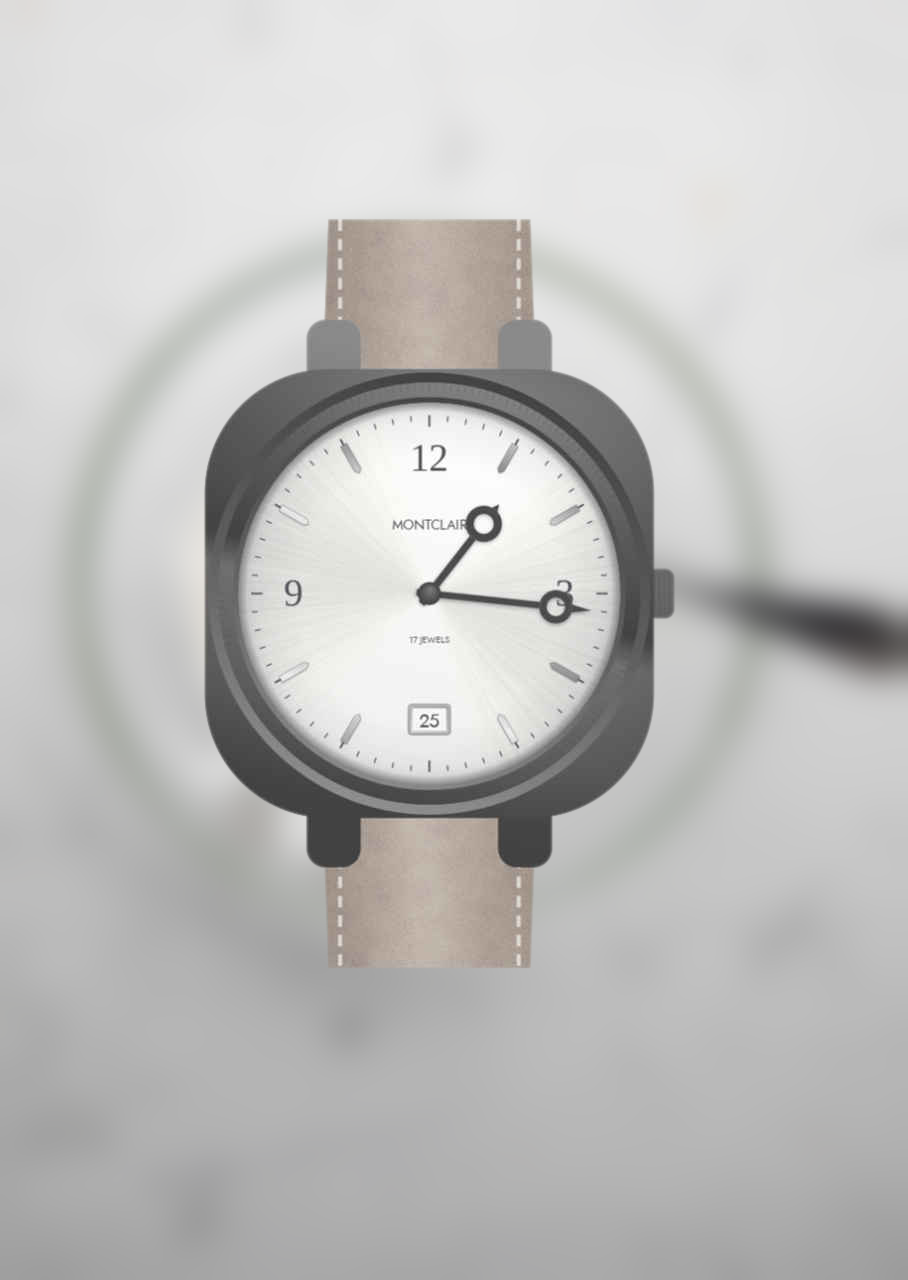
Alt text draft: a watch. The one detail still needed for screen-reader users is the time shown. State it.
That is 1:16
